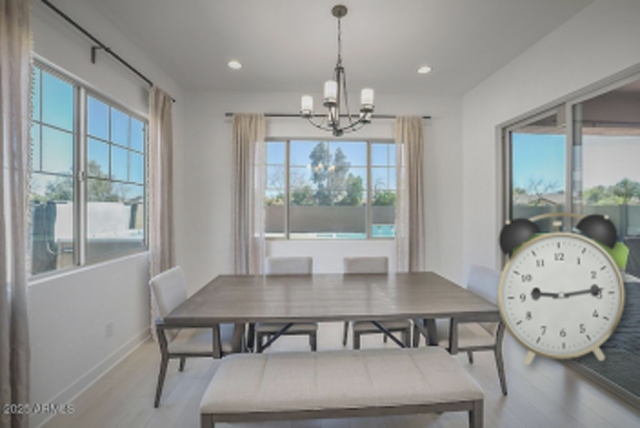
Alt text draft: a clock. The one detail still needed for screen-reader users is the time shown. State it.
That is 9:14
